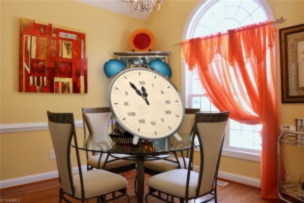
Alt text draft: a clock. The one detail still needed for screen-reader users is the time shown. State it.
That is 11:55
